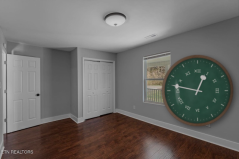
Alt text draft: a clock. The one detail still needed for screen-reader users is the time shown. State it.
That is 12:47
